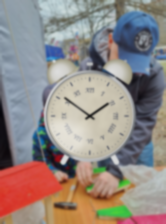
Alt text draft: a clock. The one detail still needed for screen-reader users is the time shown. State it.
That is 1:51
